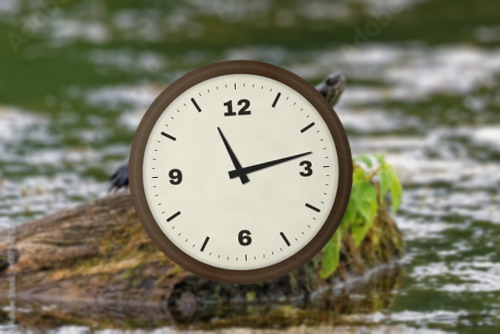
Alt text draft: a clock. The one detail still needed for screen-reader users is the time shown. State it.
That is 11:13
